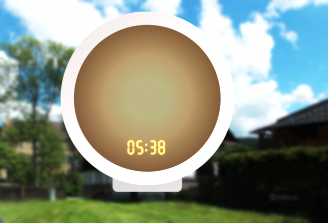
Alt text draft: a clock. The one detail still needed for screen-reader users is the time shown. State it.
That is 5:38
